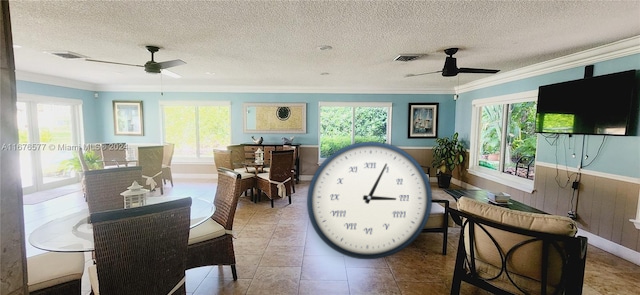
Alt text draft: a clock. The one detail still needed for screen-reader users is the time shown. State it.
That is 3:04
